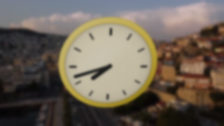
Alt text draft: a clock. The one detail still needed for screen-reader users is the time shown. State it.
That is 7:42
